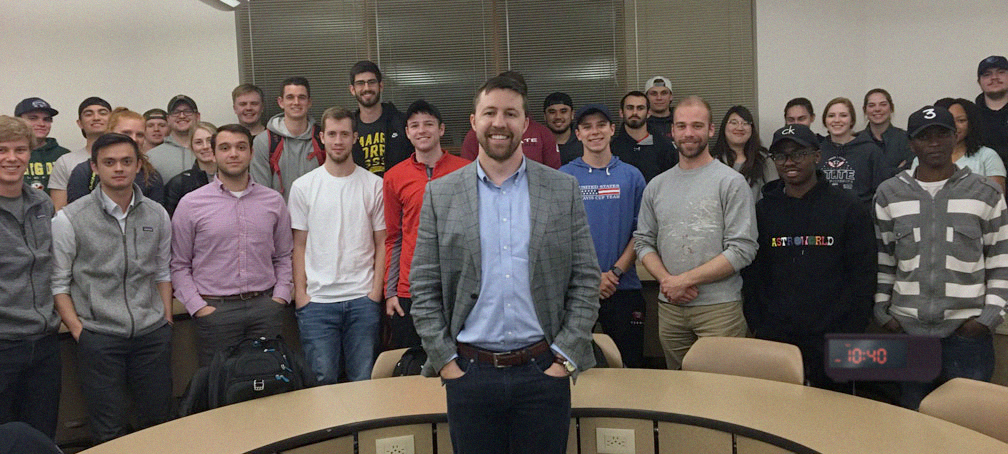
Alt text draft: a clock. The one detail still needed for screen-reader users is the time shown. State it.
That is 10:40
